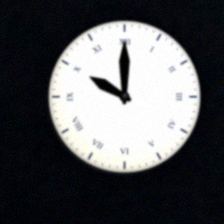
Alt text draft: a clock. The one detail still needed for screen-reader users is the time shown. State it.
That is 10:00
